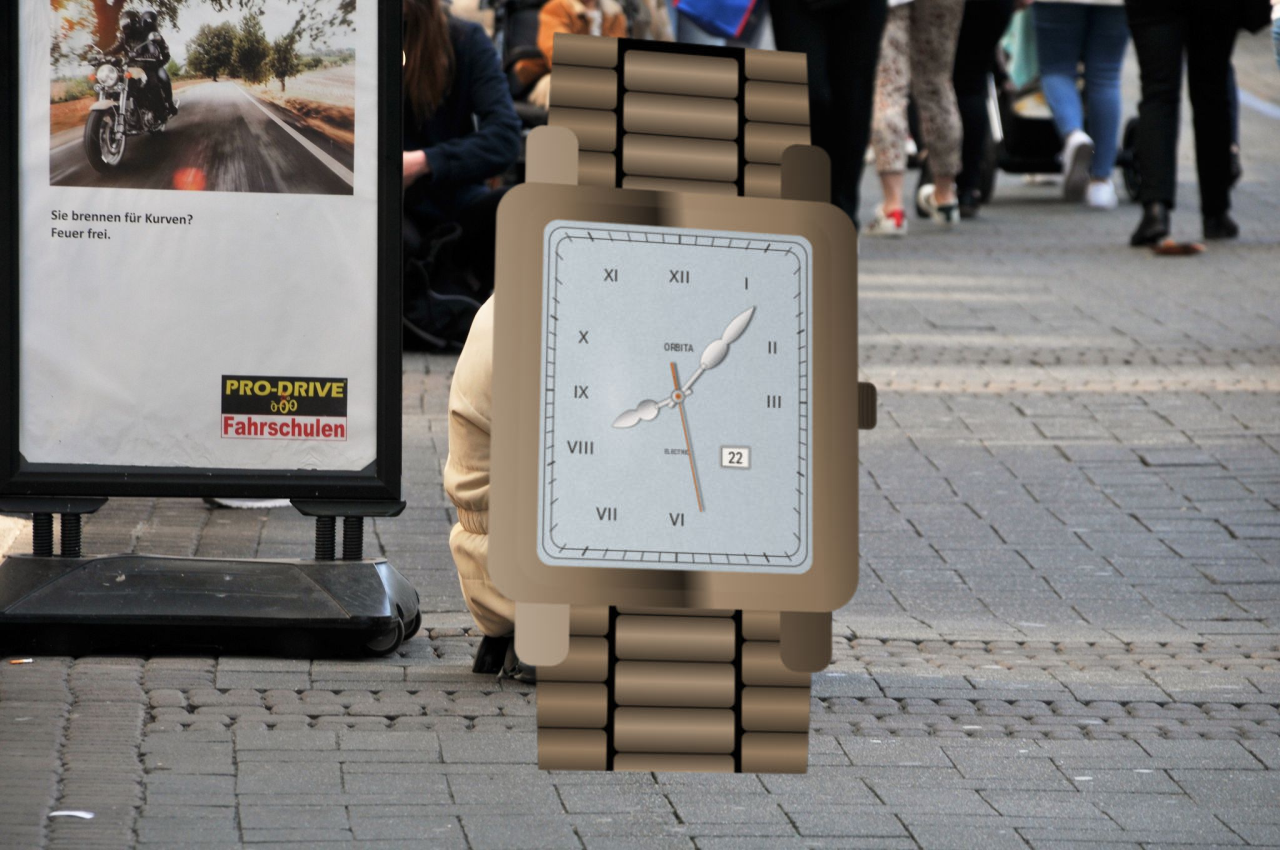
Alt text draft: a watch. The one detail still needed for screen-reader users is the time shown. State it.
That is 8:06:28
